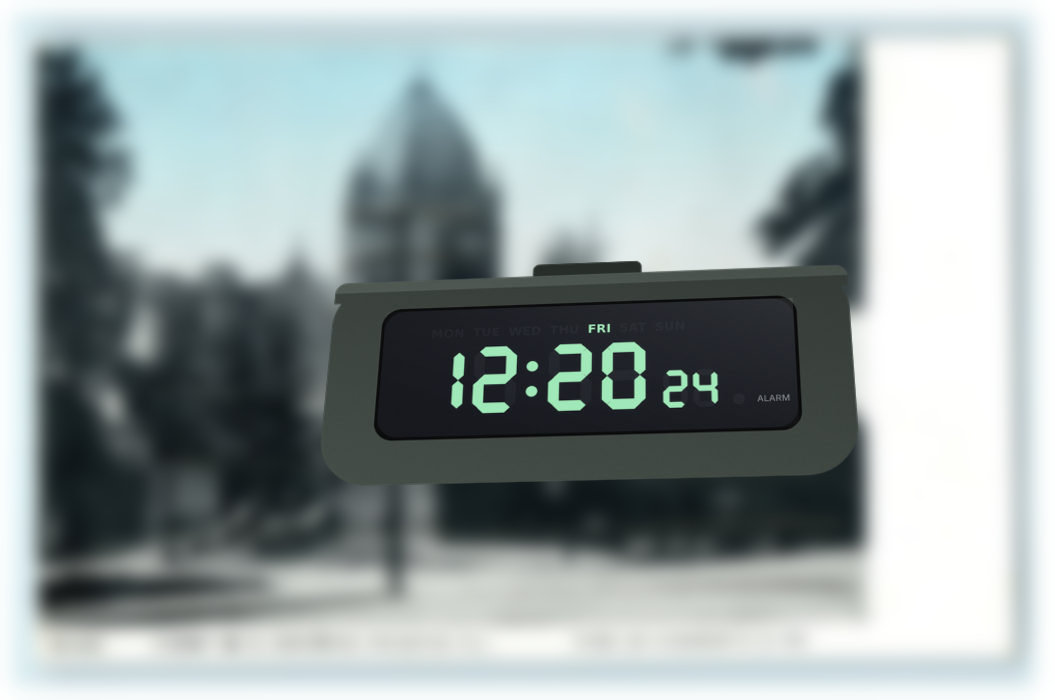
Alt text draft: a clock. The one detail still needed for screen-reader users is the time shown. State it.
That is 12:20:24
